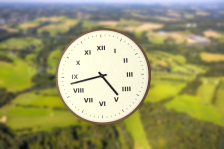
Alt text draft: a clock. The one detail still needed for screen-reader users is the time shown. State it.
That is 4:43
